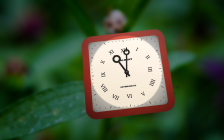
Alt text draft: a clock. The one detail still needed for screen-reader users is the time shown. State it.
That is 11:01
